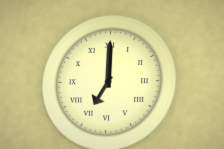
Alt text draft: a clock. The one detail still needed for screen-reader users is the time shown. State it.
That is 7:00
